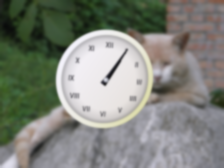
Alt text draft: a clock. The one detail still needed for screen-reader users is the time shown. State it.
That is 1:05
